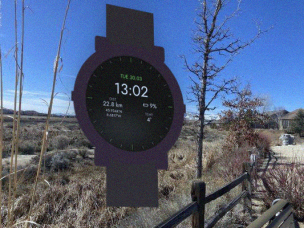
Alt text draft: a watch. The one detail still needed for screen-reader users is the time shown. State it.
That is 13:02
